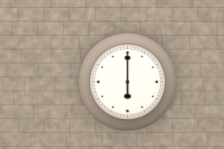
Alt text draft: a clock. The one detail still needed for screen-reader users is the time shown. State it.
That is 6:00
